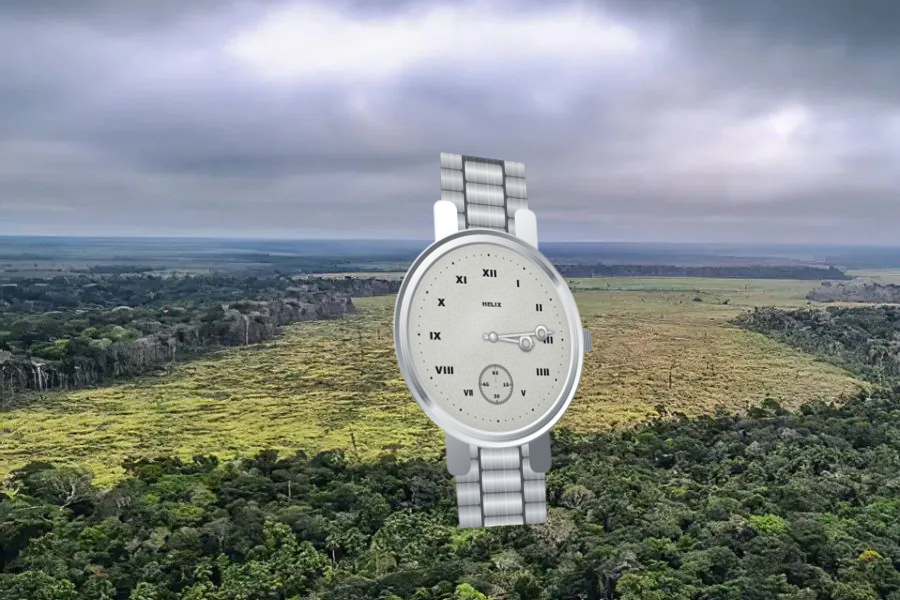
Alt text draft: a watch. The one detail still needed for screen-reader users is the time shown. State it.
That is 3:14
